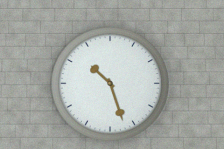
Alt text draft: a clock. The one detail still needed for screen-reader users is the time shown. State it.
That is 10:27
